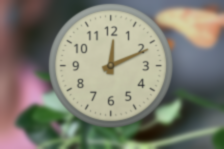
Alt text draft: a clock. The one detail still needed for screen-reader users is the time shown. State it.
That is 12:11
